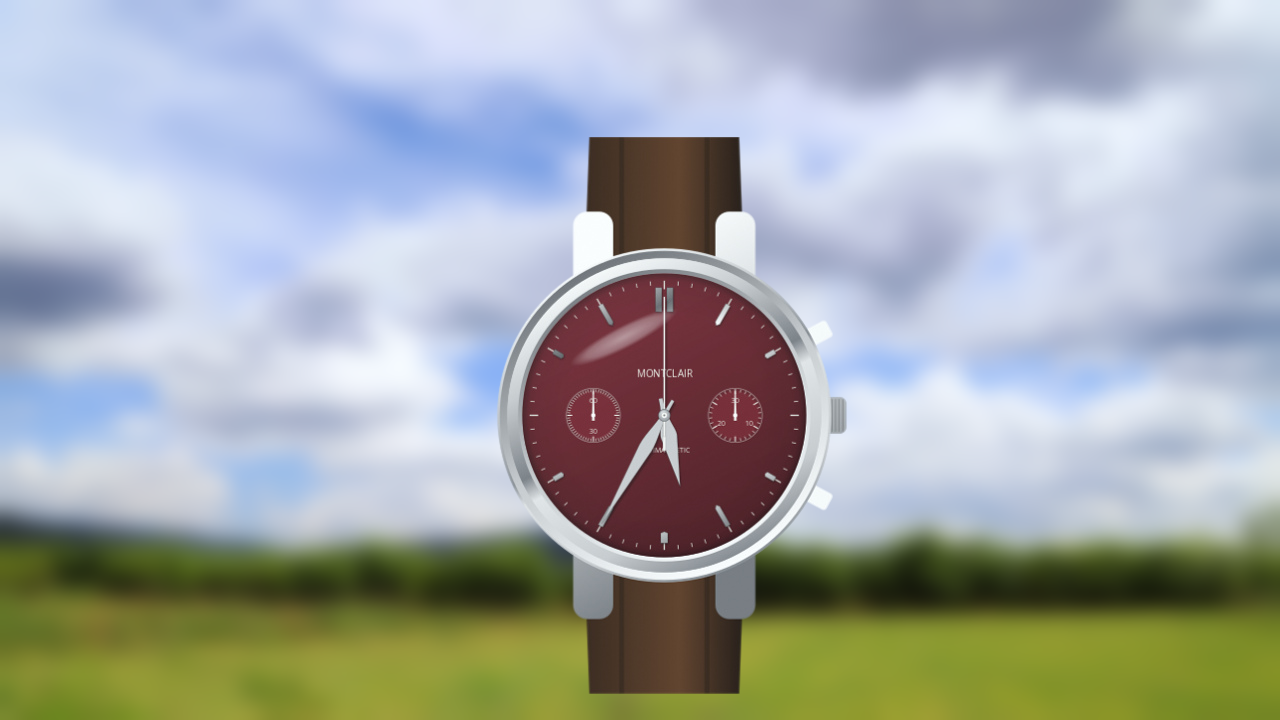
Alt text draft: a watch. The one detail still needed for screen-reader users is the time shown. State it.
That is 5:35
